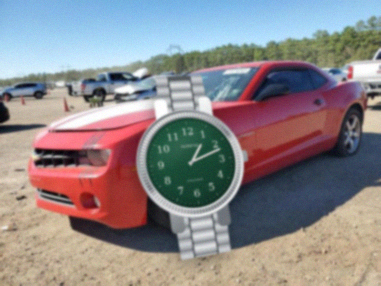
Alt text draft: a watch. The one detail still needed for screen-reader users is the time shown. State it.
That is 1:12
